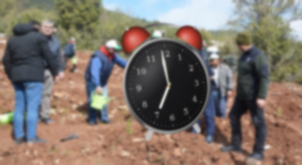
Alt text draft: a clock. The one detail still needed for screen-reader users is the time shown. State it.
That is 6:59
